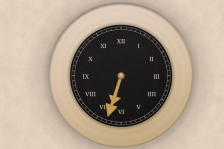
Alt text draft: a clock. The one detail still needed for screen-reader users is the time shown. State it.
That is 6:33
